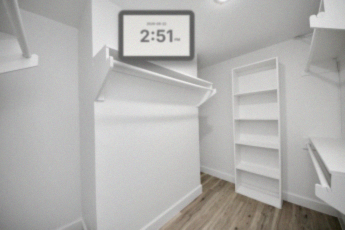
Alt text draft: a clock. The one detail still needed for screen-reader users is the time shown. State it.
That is 2:51
